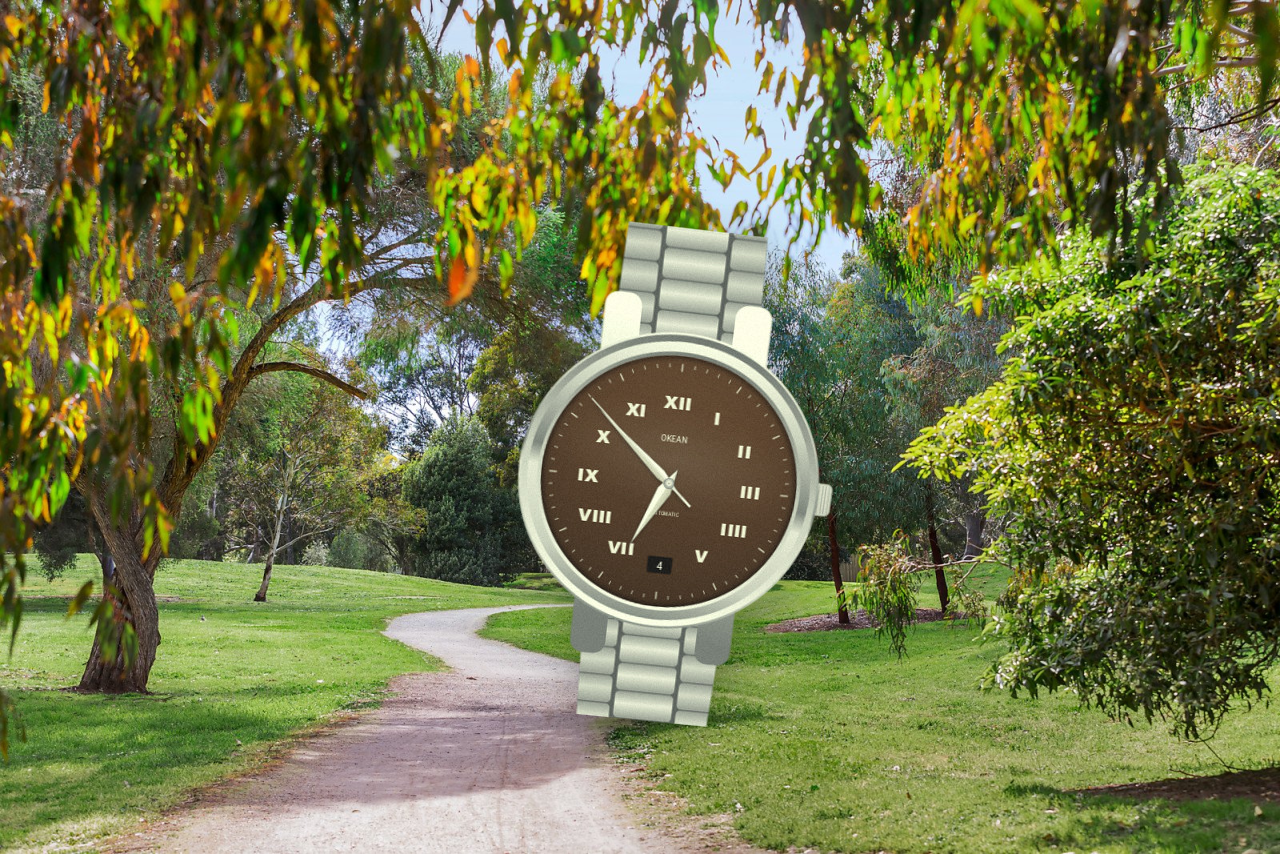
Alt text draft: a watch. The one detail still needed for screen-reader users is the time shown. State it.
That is 6:51:52
